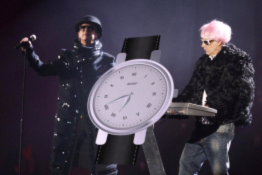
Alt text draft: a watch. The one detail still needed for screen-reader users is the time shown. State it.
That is 6:41
